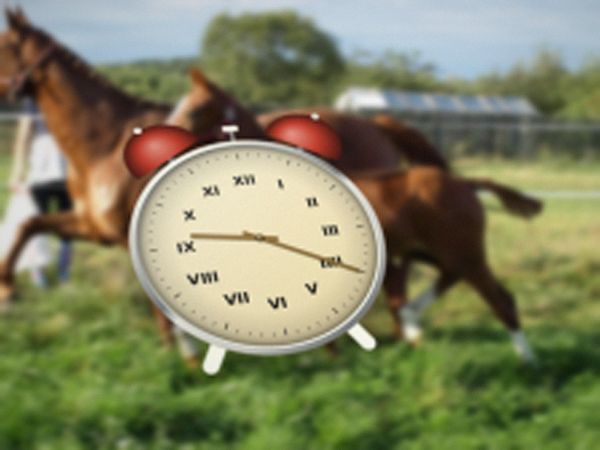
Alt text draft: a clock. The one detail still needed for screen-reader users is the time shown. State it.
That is 9:20
